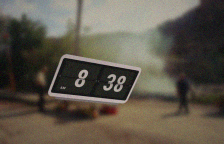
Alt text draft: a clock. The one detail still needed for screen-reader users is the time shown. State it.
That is 8:38
